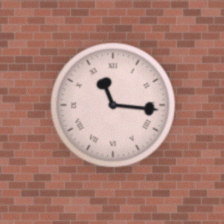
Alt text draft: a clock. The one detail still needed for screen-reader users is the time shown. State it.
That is 11:16
